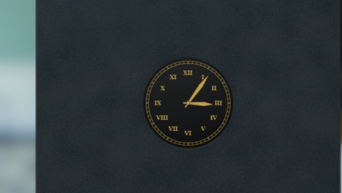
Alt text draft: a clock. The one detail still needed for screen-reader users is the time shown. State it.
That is 3:06
